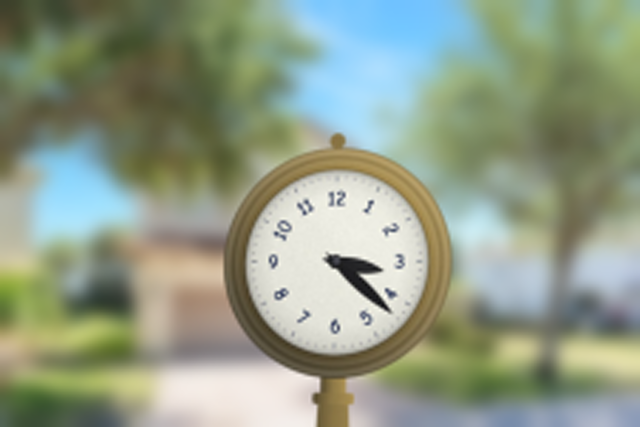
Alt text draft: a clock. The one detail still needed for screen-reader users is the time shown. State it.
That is 3:22
